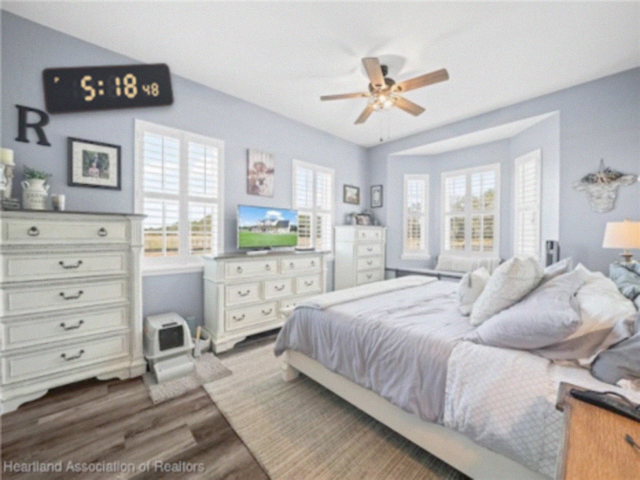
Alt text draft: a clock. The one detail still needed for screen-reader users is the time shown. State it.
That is 5:18:48
